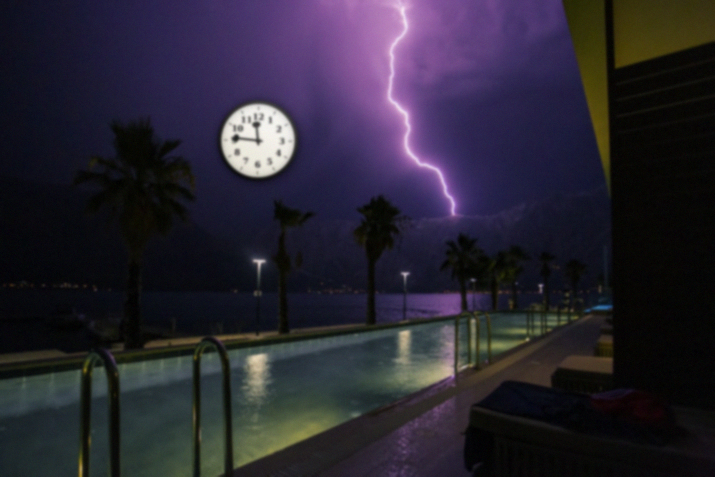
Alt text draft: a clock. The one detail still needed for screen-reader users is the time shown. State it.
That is 11:46
